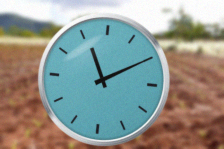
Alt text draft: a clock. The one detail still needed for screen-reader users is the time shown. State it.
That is 11:10
